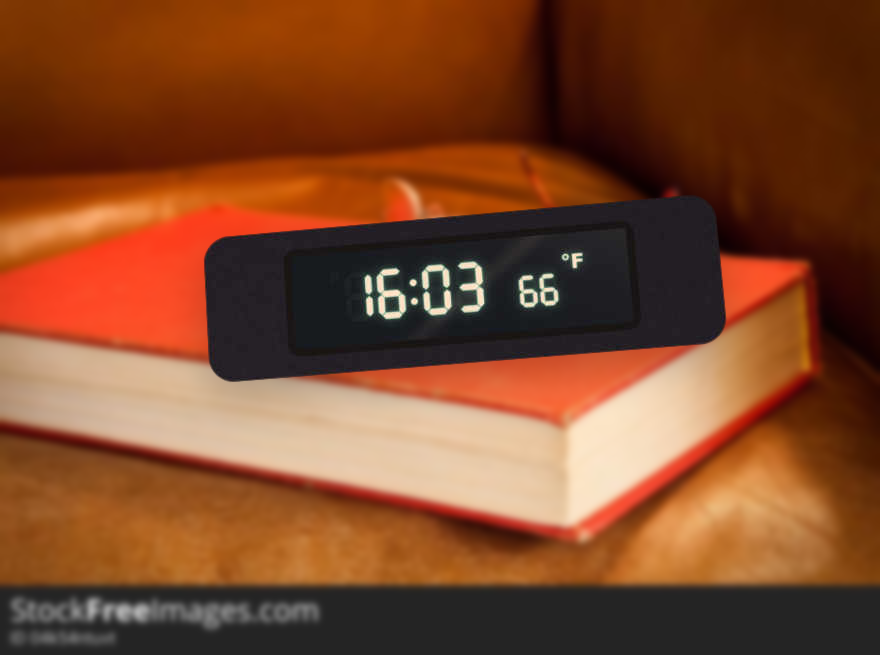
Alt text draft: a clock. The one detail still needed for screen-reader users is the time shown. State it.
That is 16:03
